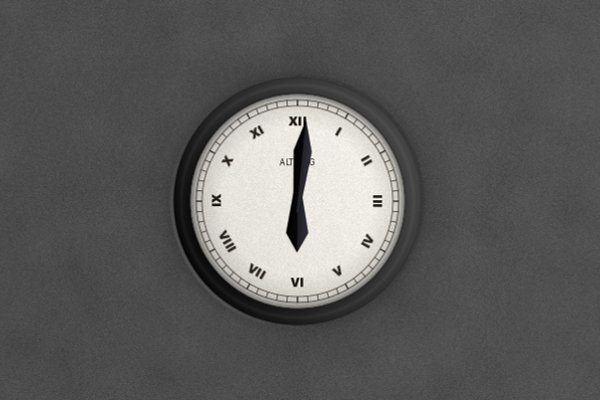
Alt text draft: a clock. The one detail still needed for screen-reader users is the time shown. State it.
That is 6:01
